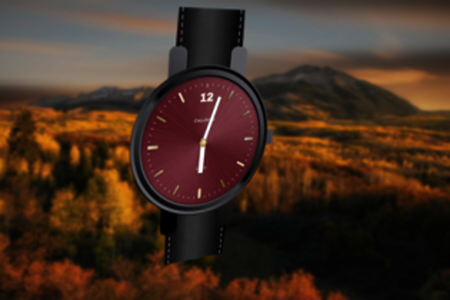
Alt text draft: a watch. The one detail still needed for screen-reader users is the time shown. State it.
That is 6:03
